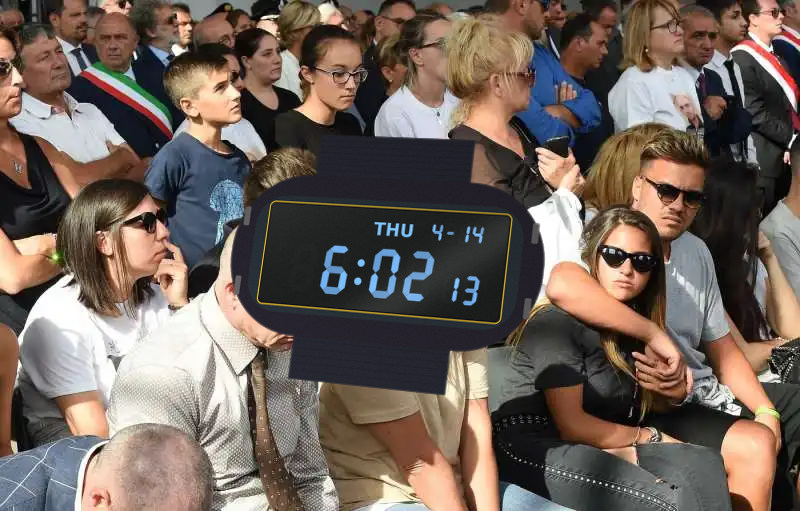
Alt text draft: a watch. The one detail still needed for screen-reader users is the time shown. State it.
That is 6:02:13
